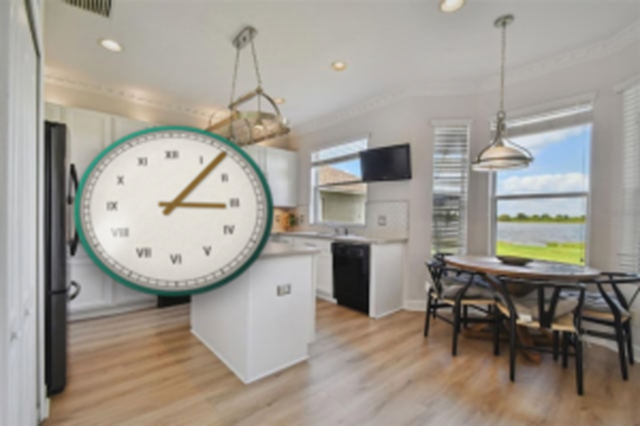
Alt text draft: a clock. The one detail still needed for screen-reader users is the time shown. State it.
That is 3:07
